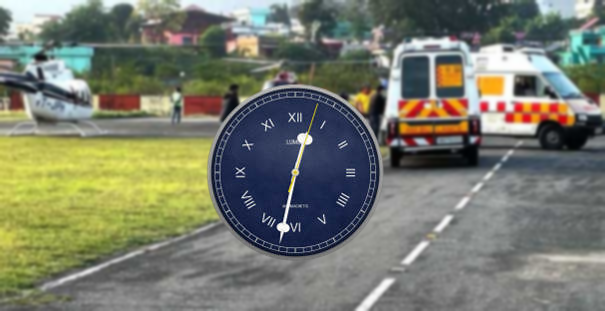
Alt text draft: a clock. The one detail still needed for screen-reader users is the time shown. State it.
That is 12:32:03
